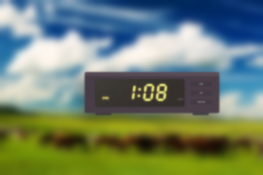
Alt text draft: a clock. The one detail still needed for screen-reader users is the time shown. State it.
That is 1:08
